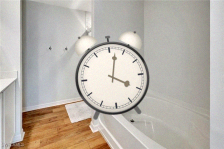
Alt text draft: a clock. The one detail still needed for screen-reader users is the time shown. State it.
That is 4:02
